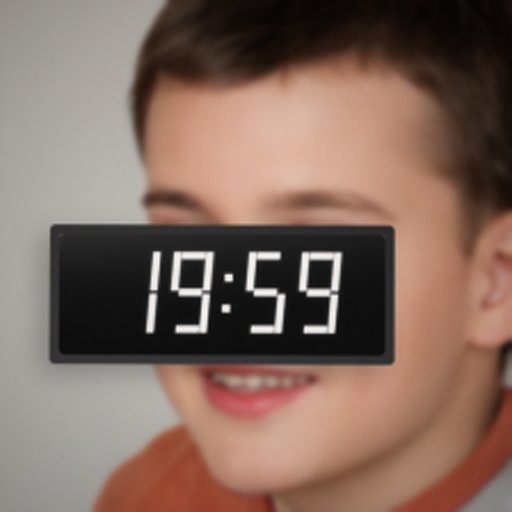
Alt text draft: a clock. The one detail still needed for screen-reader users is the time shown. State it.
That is 19:59
